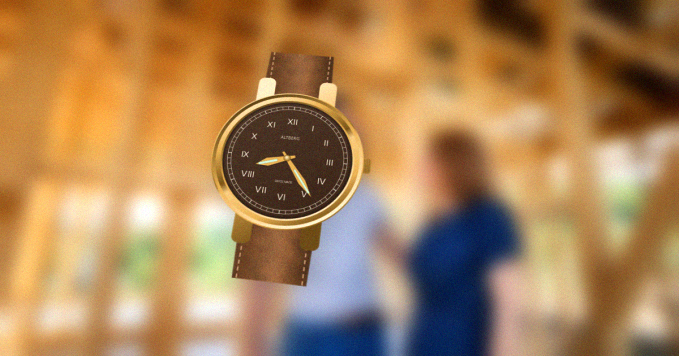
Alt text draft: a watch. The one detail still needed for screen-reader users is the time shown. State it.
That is 8:24
